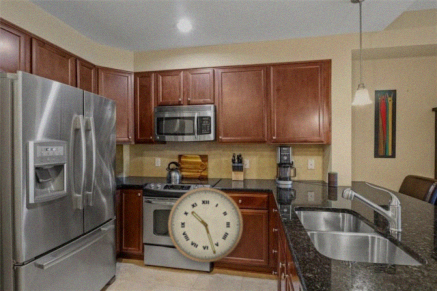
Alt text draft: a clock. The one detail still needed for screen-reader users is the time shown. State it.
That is 10:27
